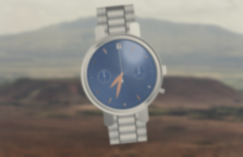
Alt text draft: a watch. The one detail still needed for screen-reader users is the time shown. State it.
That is 7:33
